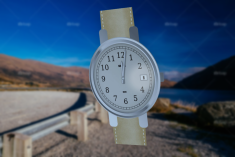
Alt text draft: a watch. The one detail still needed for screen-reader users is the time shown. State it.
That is 12:02
